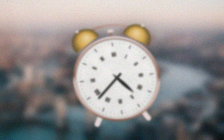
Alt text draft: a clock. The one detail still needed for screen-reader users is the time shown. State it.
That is 4:38
